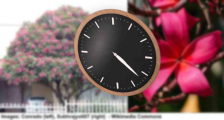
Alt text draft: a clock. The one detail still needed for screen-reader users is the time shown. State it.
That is 4:22
